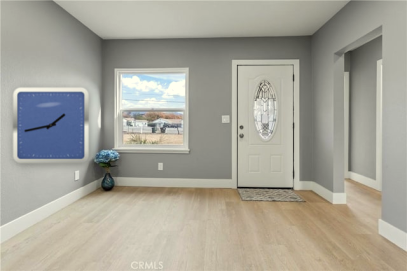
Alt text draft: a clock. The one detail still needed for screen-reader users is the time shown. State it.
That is 1:43
